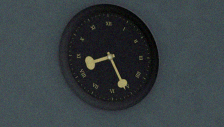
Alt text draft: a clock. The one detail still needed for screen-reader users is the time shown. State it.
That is 8:26
